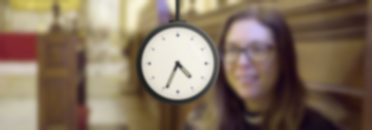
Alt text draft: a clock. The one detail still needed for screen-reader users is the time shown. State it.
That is 4:34
